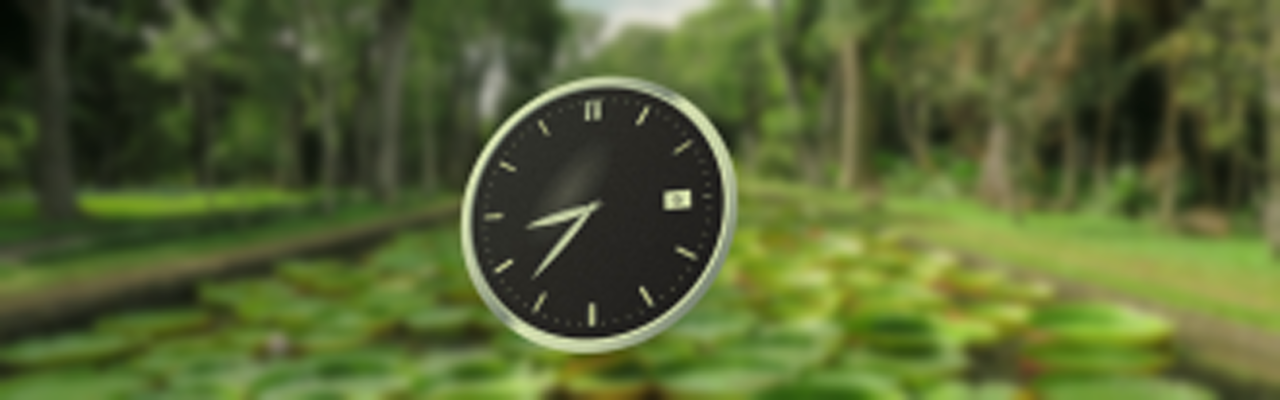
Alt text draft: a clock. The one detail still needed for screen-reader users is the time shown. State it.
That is 8:37
